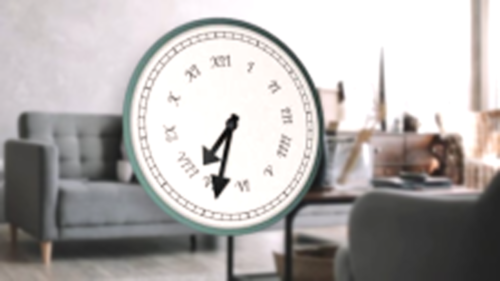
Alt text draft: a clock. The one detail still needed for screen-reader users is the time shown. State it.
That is 7:34
